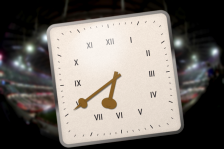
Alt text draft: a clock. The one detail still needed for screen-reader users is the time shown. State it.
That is 6:40
